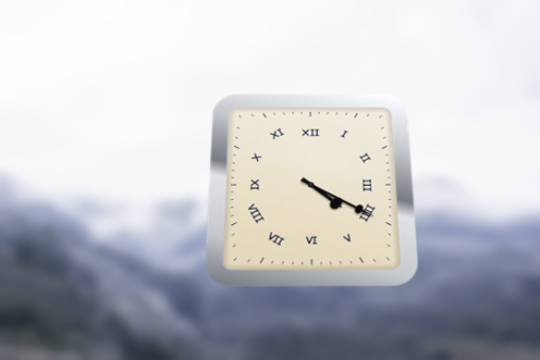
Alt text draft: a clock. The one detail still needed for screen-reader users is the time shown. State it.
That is 4:20
